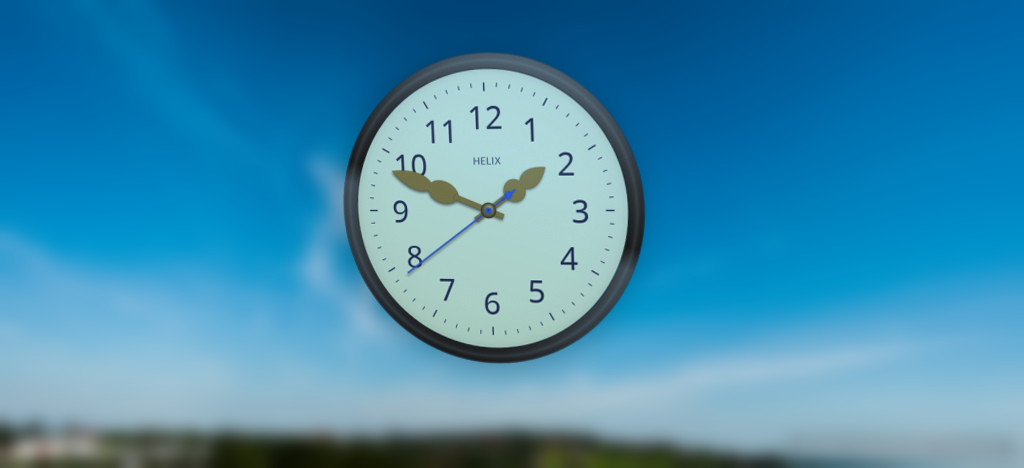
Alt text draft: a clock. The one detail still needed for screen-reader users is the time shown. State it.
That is 1:48:39
